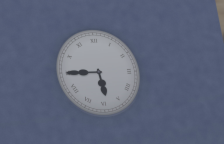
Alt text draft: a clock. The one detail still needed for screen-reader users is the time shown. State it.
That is 5:45
